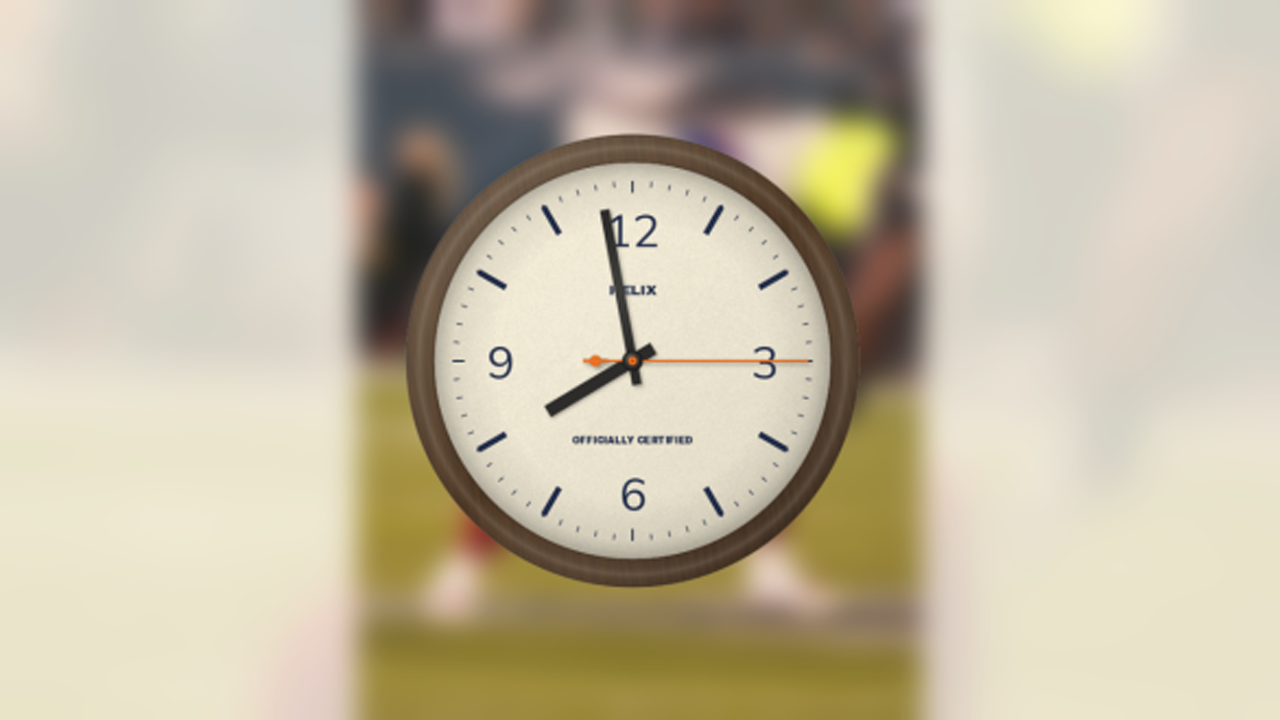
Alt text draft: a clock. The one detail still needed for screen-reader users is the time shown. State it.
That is 7:58:15
